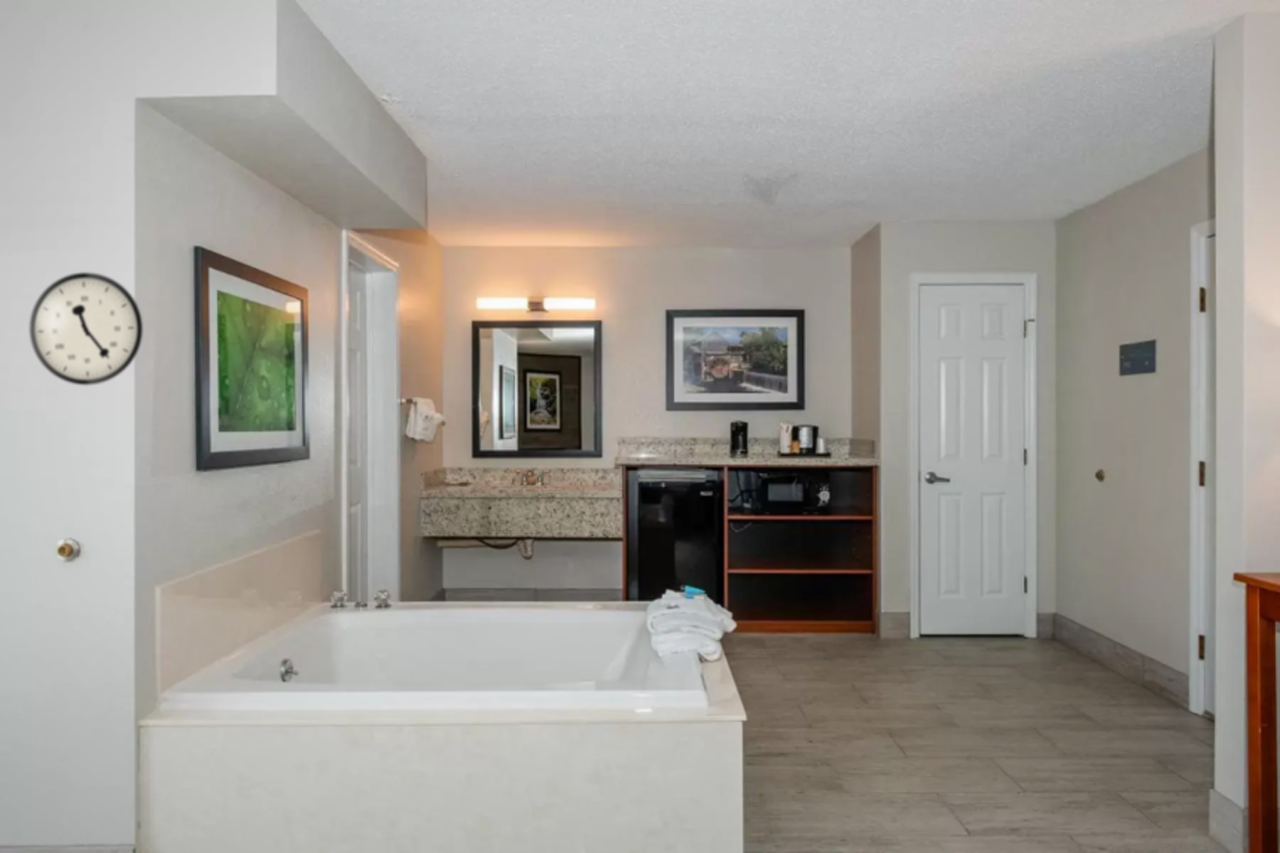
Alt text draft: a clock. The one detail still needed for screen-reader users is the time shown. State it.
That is 11:24
